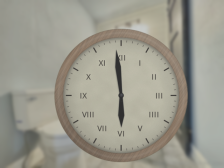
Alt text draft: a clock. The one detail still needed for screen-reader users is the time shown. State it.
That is 5:59
